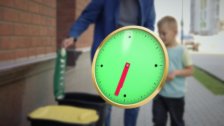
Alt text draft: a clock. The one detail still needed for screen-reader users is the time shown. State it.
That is 6:33
